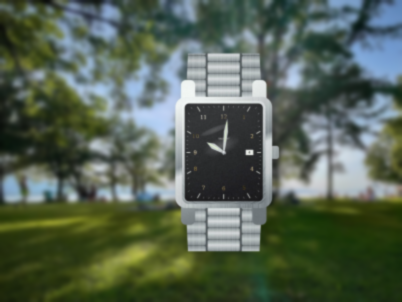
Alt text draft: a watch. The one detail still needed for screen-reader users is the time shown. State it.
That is 10:01
